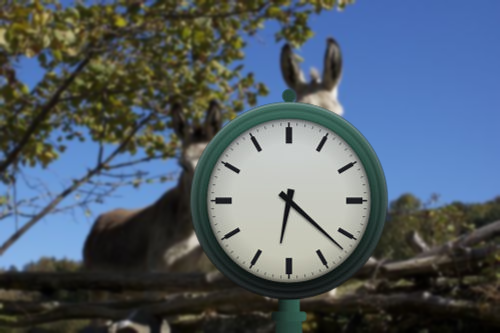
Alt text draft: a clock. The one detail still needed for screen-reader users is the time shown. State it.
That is 6:22
